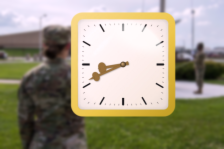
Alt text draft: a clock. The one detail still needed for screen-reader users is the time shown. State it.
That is 8:41
